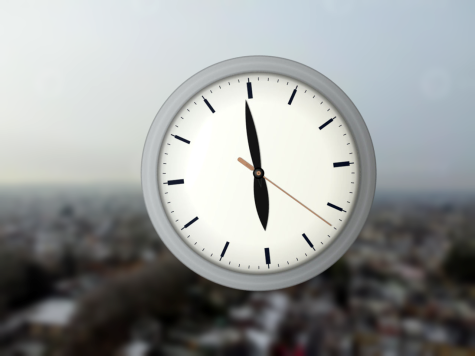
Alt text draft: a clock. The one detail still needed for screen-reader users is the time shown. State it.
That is 5:59:22
